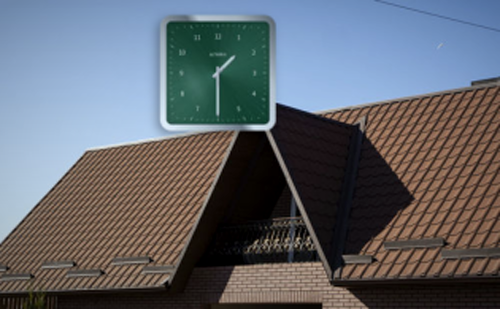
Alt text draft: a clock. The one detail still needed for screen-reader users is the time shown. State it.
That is 1:30
